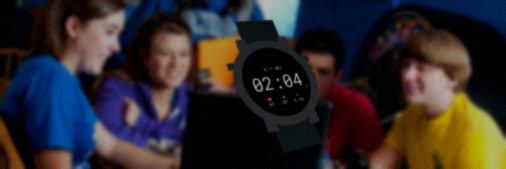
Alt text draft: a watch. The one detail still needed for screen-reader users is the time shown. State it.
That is 2:04
